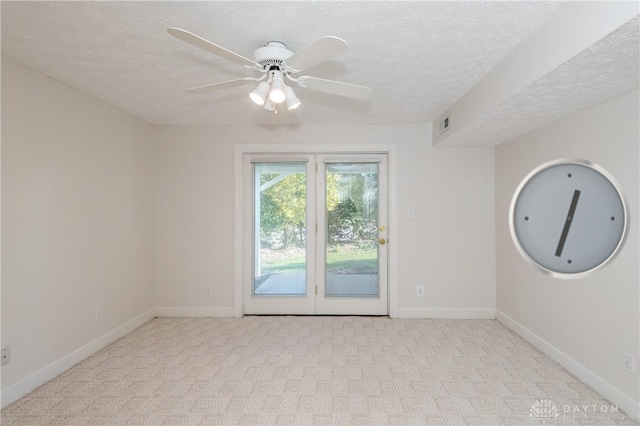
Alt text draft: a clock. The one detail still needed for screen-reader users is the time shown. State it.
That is 12:33
